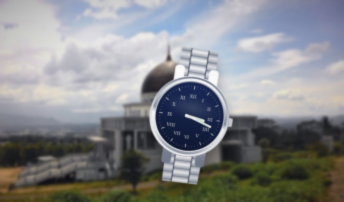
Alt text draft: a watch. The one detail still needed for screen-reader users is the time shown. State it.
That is 3:18
